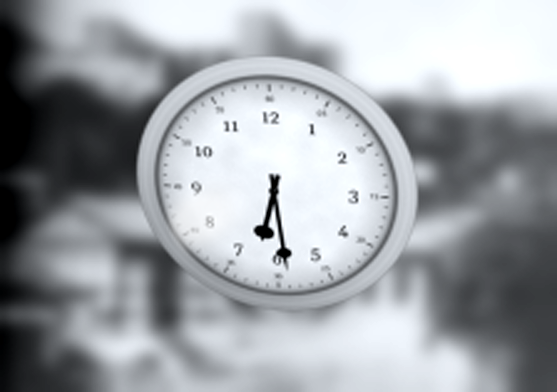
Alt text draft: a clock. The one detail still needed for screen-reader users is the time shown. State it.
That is 6:29
